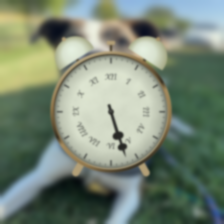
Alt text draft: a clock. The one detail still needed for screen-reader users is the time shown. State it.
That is 5:27
